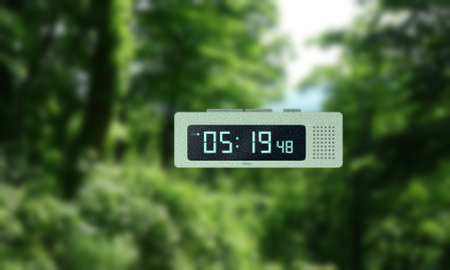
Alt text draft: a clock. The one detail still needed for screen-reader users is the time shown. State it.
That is 5:19:48
